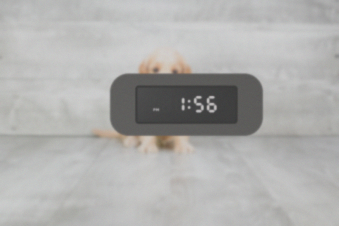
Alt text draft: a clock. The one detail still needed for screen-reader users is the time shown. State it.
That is 1:56
